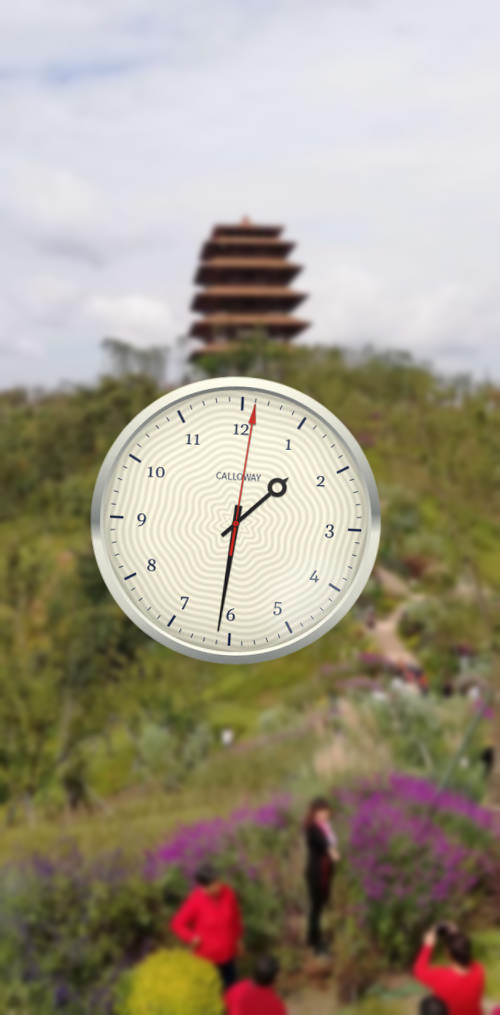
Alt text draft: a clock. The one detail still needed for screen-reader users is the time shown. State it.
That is 1:31:01
